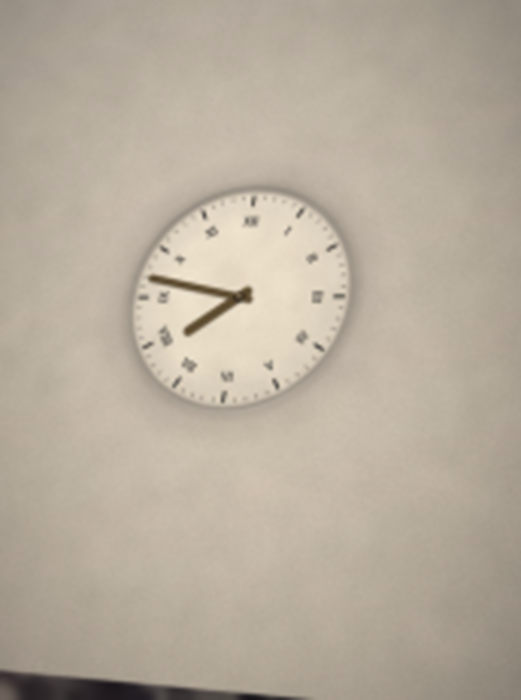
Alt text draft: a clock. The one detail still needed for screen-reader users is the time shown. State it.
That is 7:47
